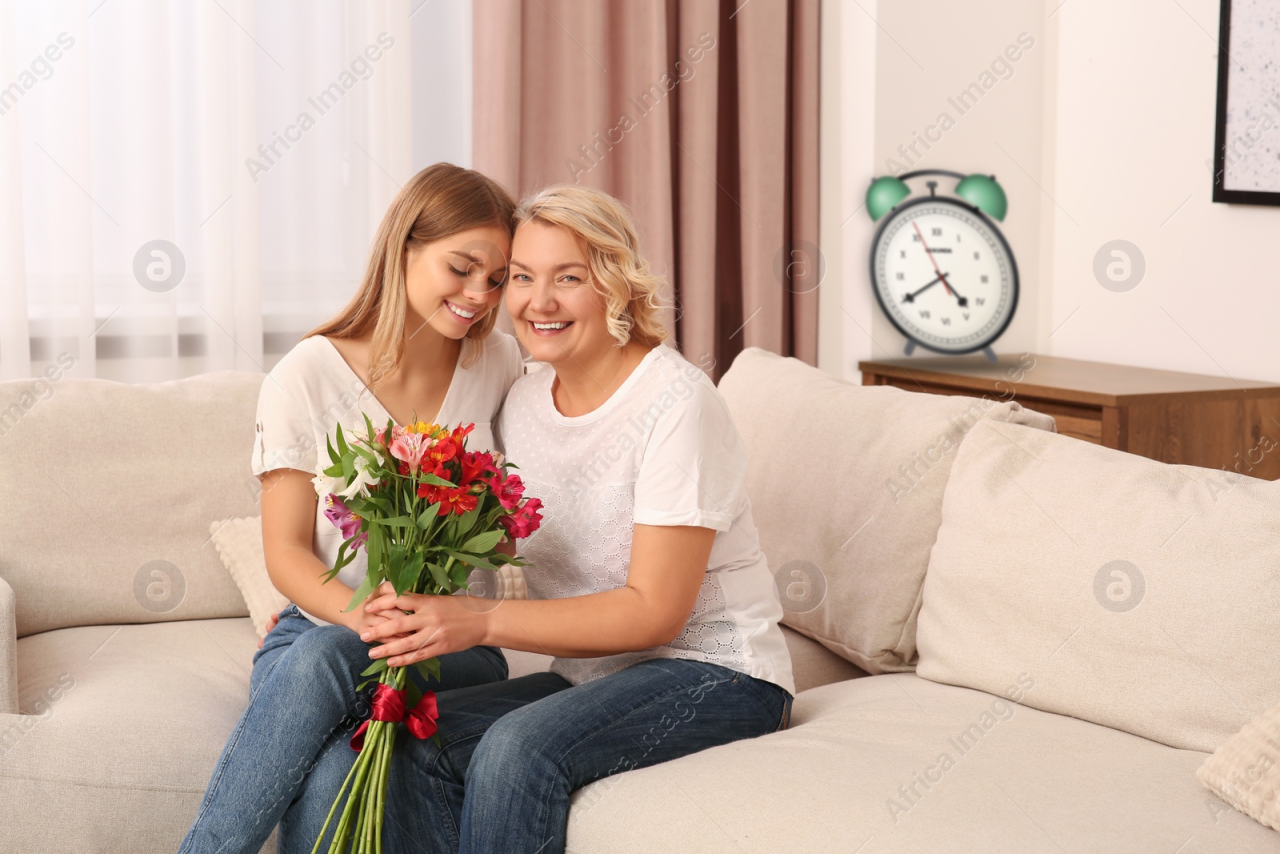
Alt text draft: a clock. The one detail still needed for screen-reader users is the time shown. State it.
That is 4:39:56
